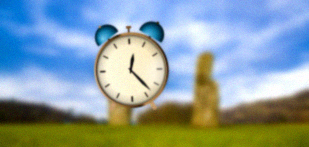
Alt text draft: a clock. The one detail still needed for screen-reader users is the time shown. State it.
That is 12:23
